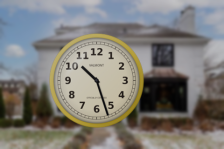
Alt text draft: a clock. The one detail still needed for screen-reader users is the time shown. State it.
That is 10:27
